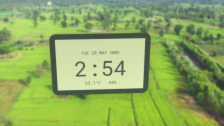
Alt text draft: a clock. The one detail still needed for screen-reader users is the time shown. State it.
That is 2:54
